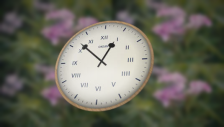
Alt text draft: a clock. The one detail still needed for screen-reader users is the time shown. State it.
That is 12:52
